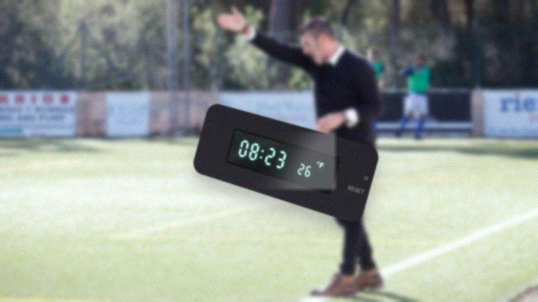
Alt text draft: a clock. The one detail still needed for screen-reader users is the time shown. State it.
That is 8:23
